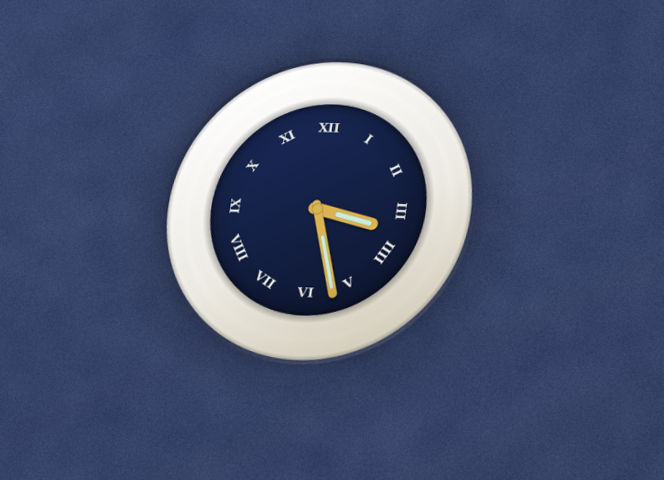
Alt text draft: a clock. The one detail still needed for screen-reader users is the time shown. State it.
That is 3:27
